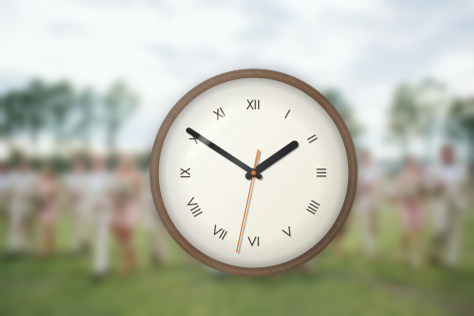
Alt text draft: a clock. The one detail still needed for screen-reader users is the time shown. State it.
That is 1:50:32
